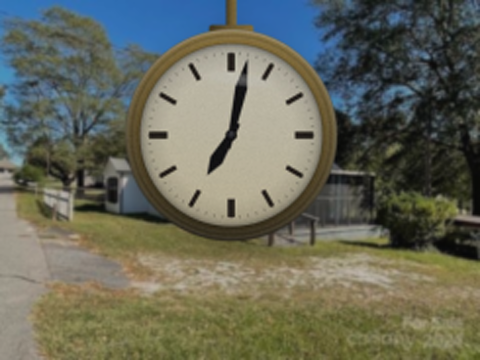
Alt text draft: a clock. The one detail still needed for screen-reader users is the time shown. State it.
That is 7:02
